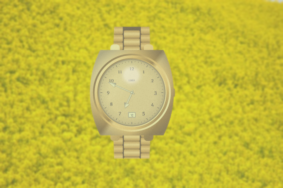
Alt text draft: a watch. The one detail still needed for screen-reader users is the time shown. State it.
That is 6:49
